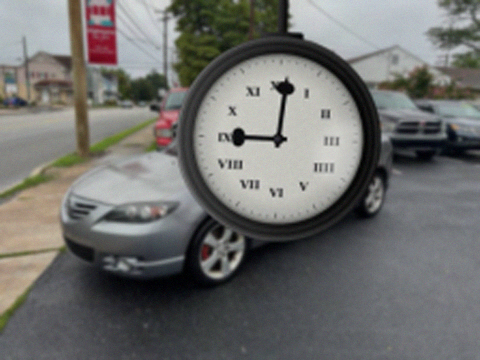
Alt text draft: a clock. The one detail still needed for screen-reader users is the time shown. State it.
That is 9:01
